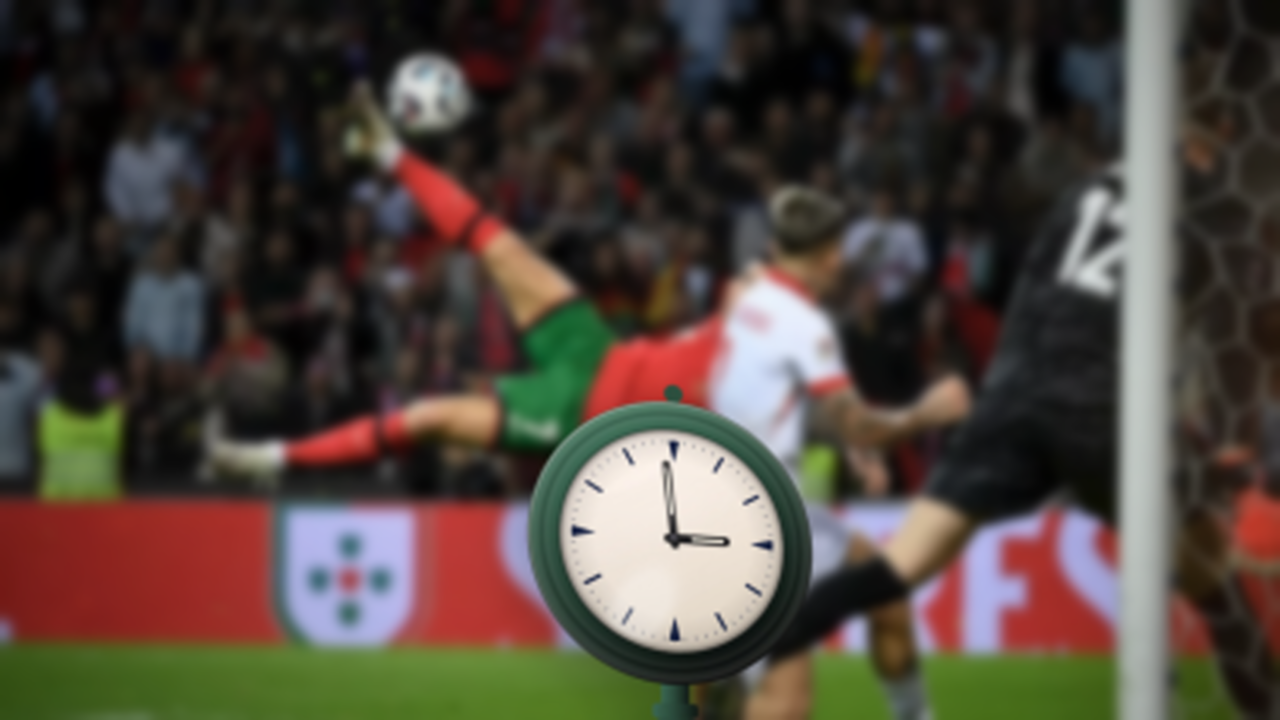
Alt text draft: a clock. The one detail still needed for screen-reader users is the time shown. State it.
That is 2:59
